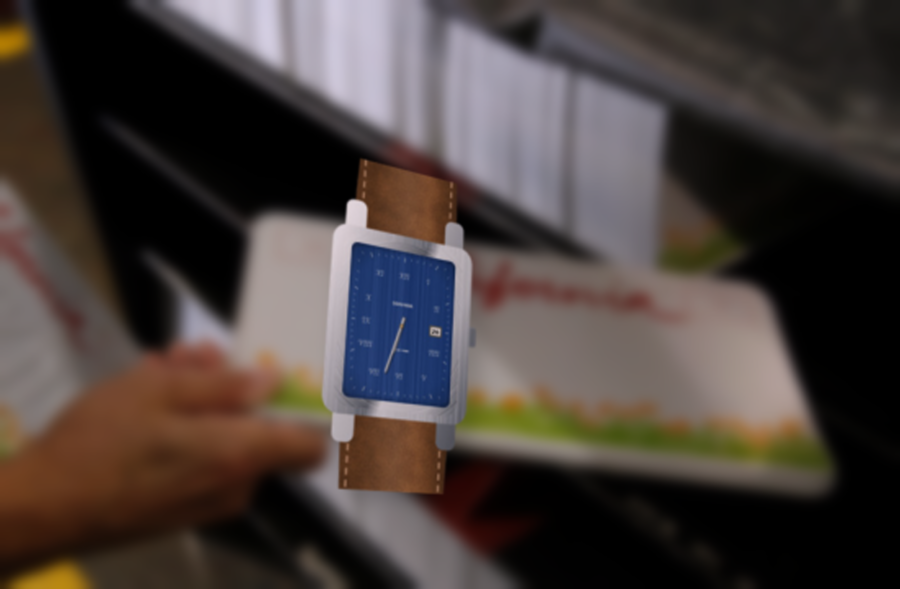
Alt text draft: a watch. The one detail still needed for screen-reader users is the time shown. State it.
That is 6:33
